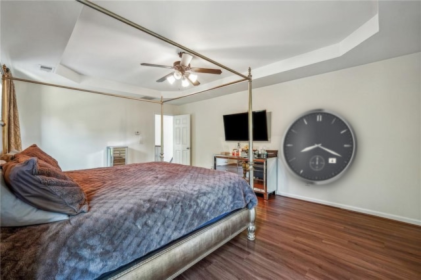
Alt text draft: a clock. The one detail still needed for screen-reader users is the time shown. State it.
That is 8:19
